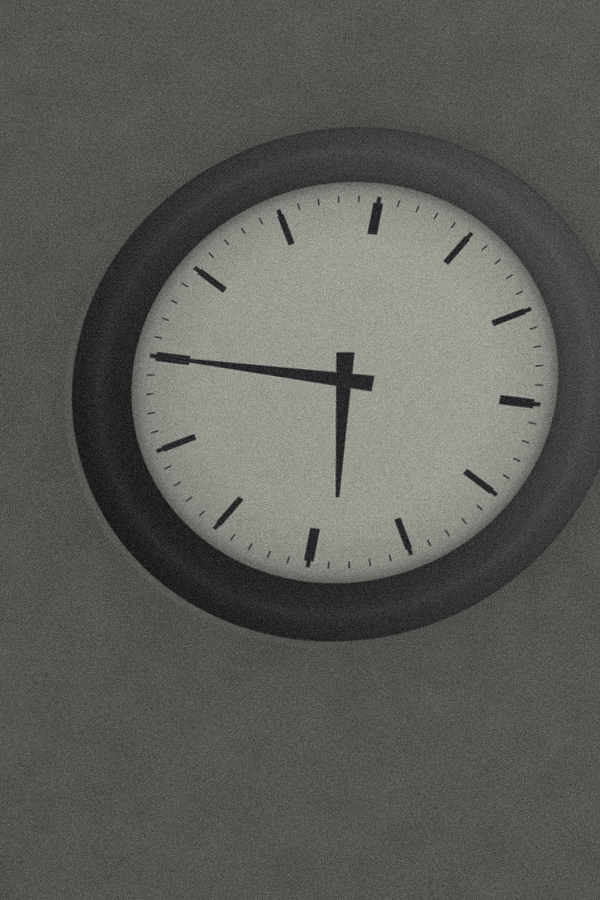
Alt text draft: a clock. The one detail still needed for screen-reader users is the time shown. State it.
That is 5:45
